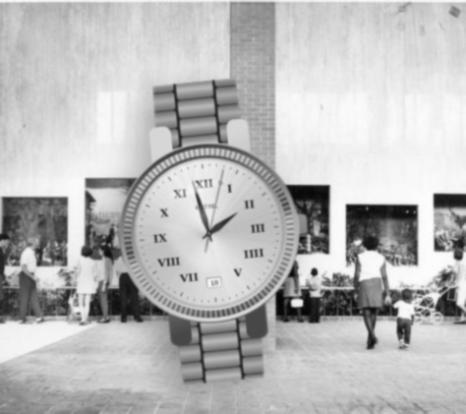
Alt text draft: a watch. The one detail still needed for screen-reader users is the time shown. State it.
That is 1:58:03
